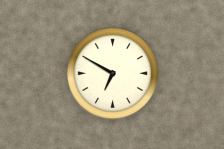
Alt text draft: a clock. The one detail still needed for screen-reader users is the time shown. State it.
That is 6:50
